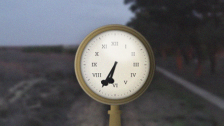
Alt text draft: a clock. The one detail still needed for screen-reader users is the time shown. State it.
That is 6:35
